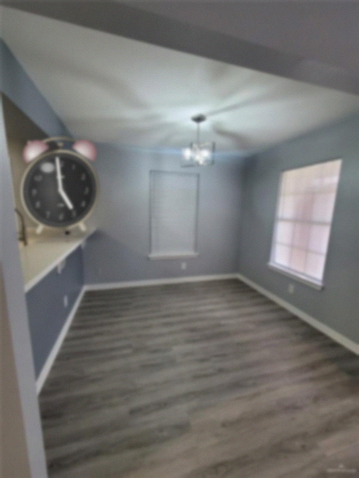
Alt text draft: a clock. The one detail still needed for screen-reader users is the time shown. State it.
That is 4:59
